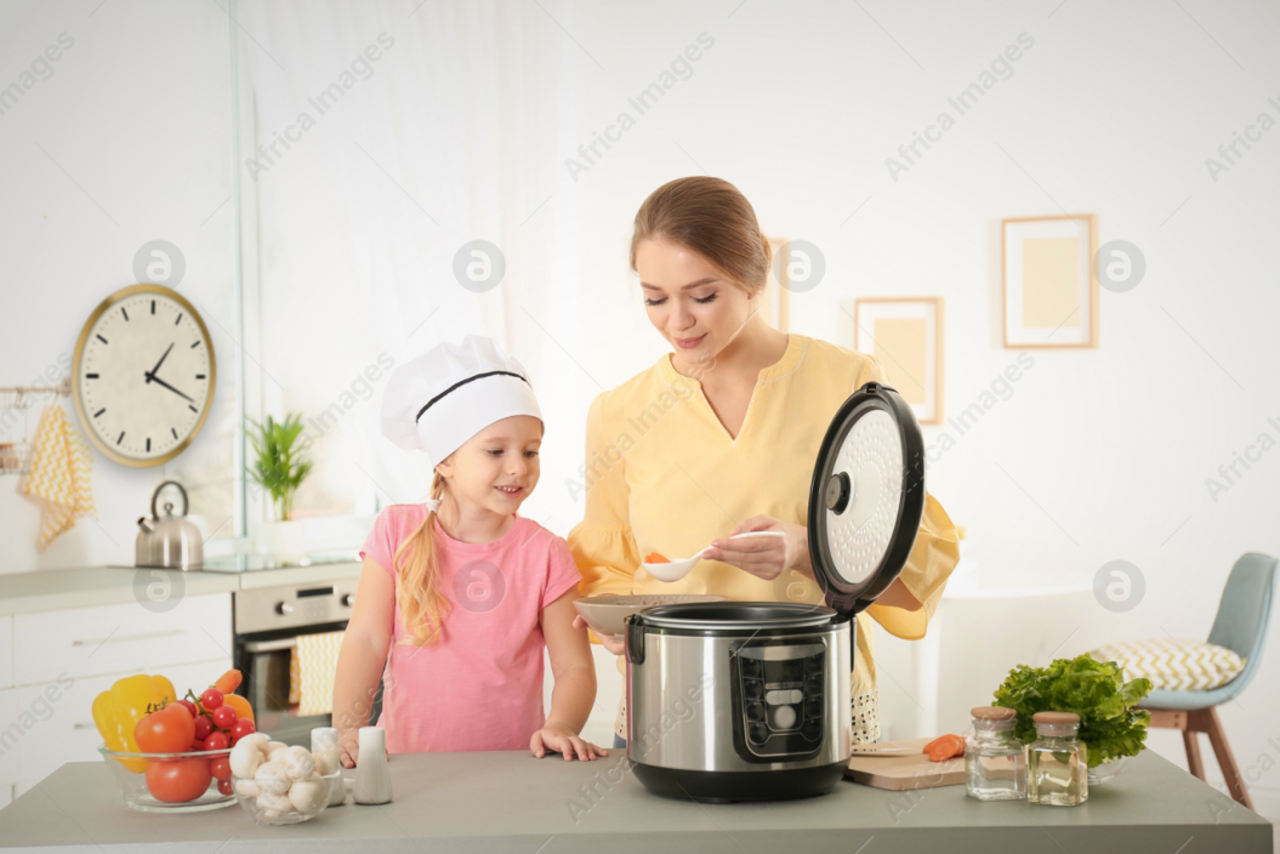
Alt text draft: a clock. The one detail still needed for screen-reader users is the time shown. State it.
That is 1:19
